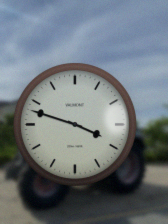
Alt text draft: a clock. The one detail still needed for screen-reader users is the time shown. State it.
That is 3:48
